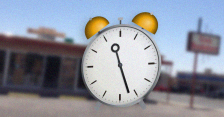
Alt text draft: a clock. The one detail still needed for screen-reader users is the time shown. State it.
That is 11:27
